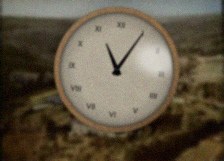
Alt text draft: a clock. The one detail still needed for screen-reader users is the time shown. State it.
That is 11:05
